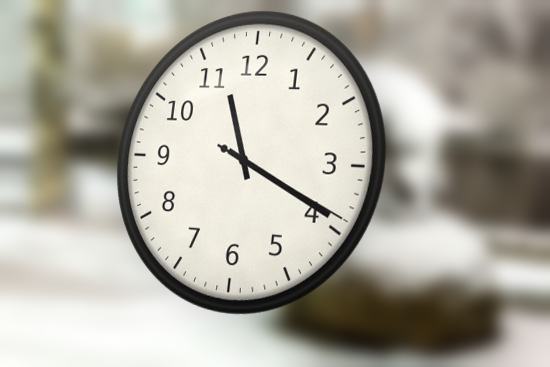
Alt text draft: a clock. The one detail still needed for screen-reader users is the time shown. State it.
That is 11:19:19
